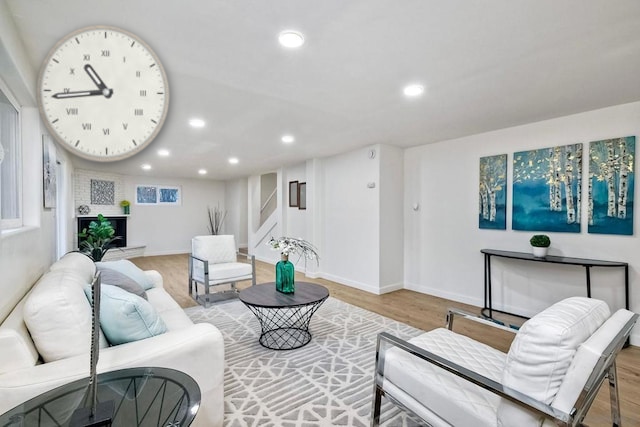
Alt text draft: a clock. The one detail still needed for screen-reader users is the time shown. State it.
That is 10:44
